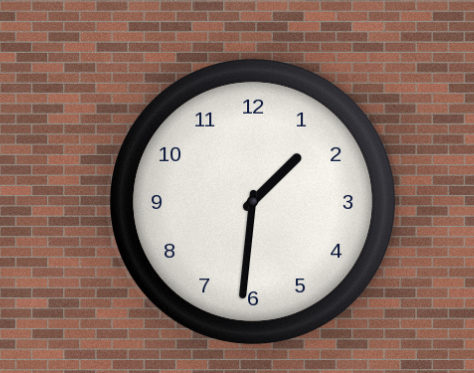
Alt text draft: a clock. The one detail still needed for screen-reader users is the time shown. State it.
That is 1:31
